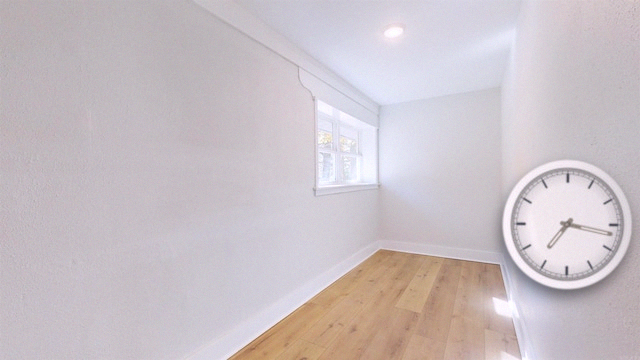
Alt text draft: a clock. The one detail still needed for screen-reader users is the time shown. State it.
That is 7:17
